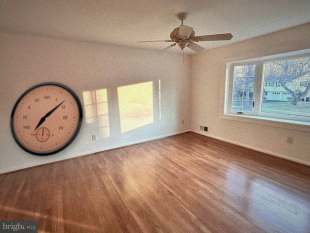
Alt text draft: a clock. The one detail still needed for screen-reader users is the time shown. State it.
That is 7:08
